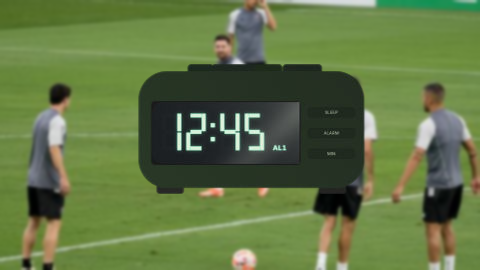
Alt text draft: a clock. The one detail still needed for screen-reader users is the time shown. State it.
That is 12:45
